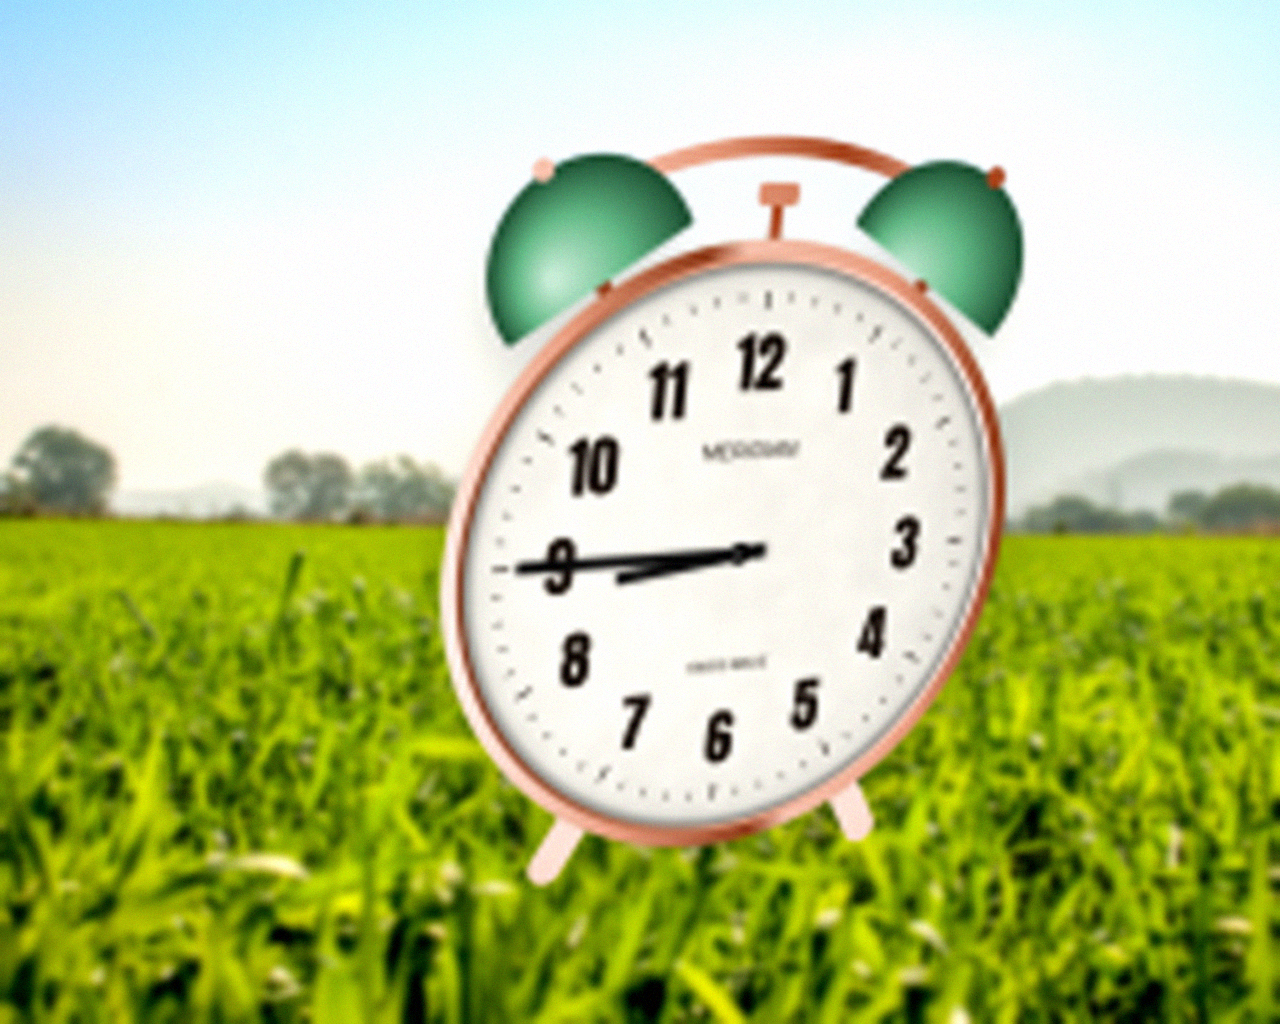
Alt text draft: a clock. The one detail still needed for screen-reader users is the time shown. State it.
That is 8:45
